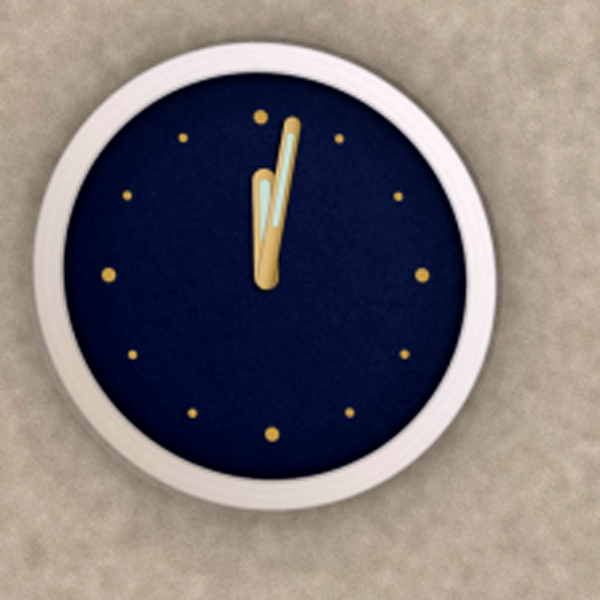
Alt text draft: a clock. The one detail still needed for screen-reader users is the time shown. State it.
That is 12:02
